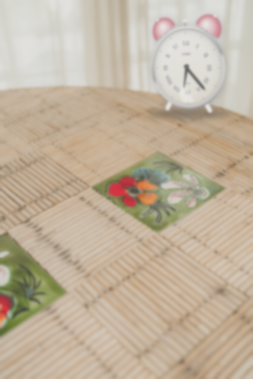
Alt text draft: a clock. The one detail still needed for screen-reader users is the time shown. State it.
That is 6:23
